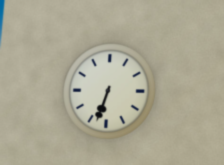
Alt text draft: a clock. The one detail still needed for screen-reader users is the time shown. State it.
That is 6:33
